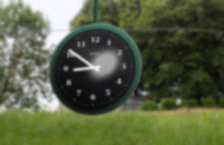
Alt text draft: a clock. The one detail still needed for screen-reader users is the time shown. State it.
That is 8:51
